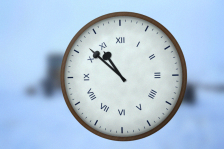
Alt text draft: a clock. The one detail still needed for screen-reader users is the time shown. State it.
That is 10:52
